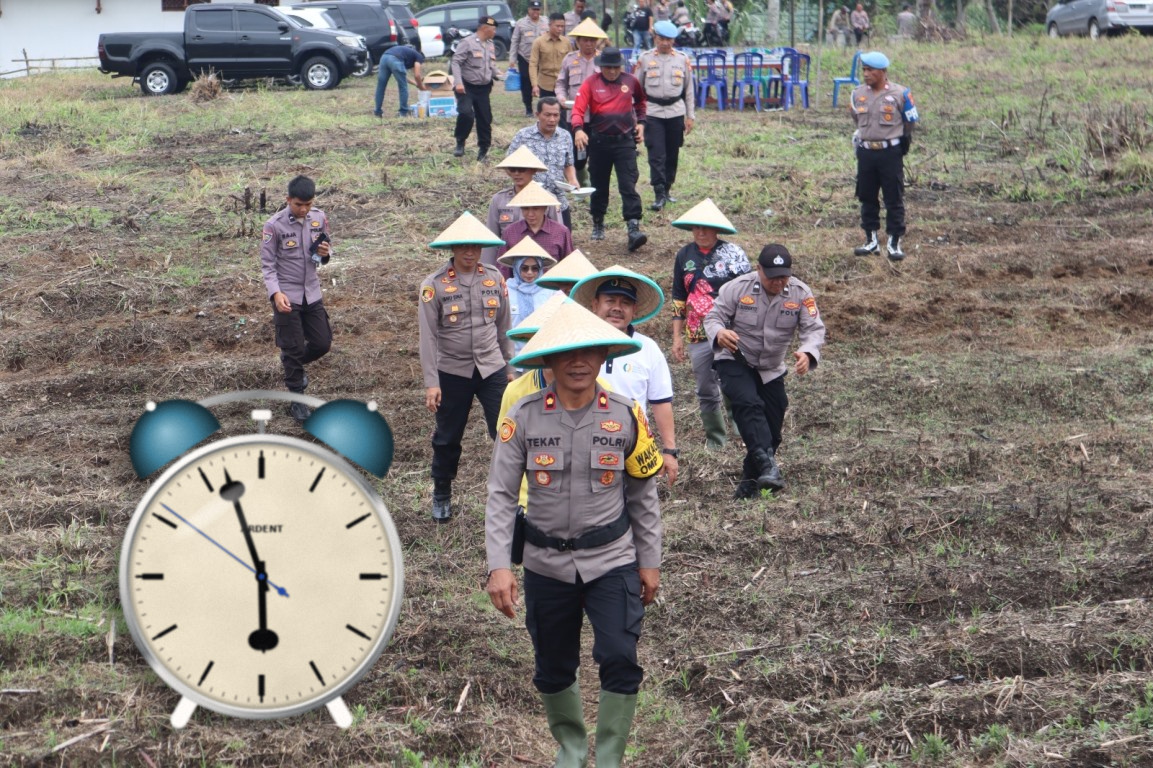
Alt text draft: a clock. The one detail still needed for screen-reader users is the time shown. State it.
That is 5:56:51
